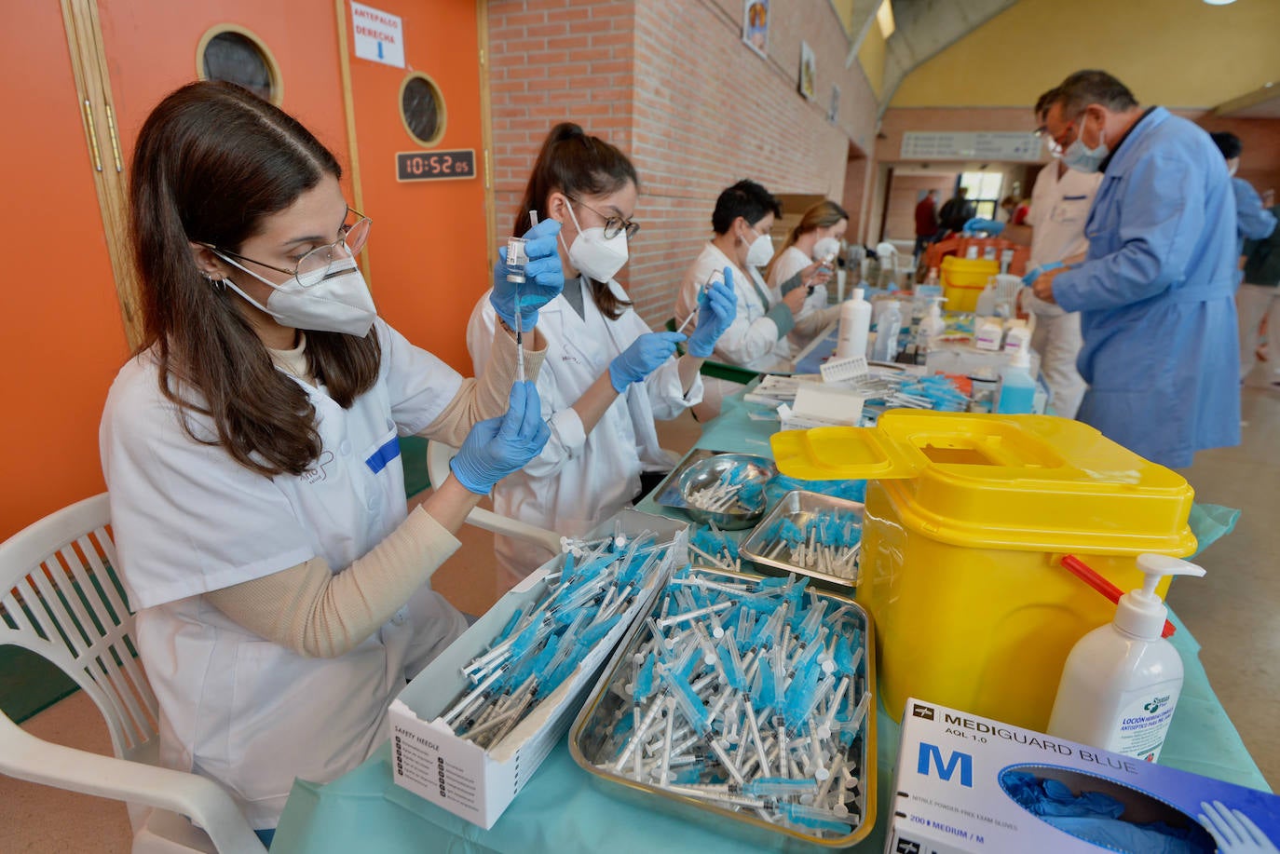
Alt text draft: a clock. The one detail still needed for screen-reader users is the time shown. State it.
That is 10:52
